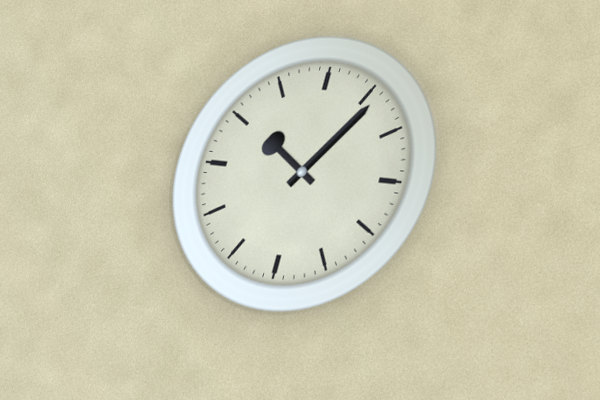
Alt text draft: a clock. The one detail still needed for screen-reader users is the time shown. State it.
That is 10:06
